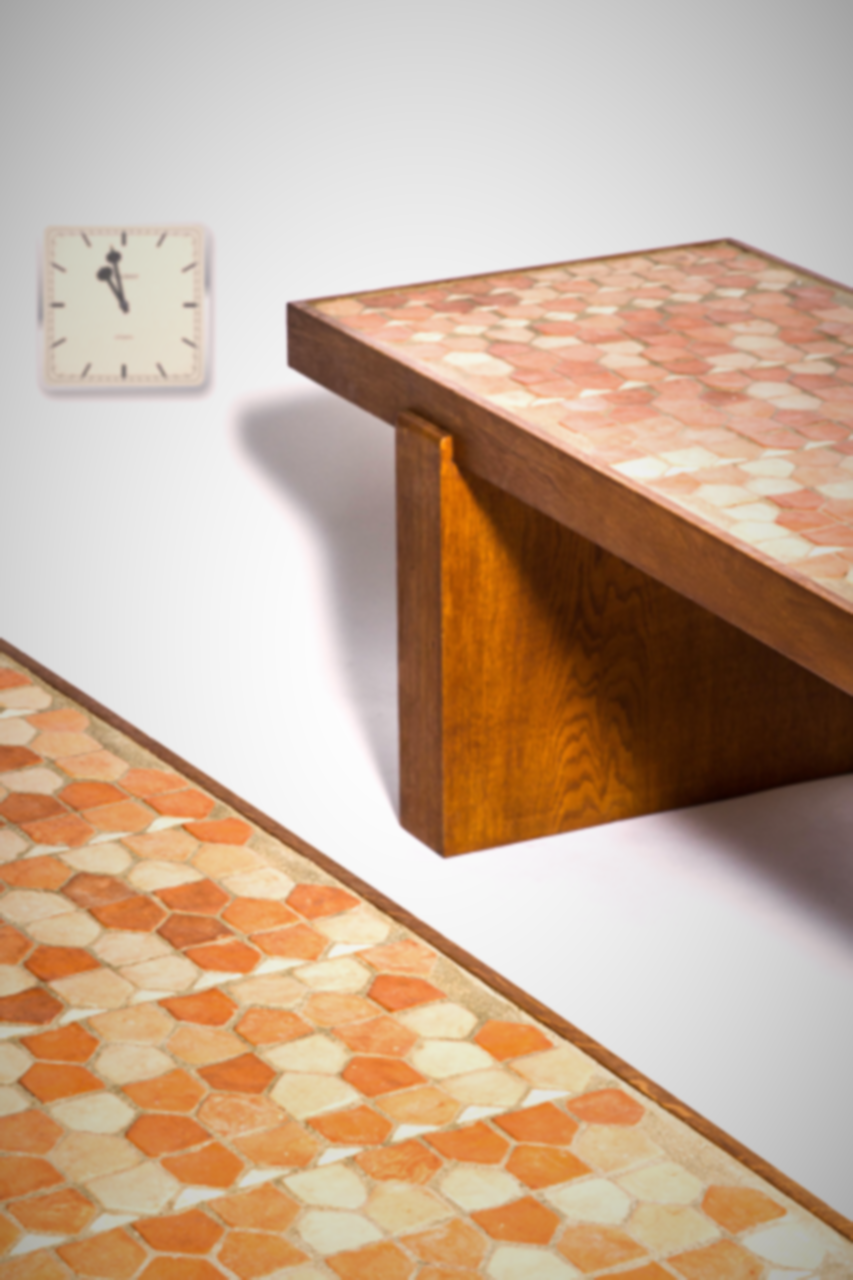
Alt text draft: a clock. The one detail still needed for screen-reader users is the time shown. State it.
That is 10:58
